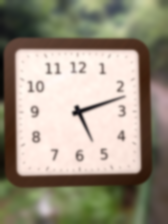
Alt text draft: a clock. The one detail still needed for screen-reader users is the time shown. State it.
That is 5:12
